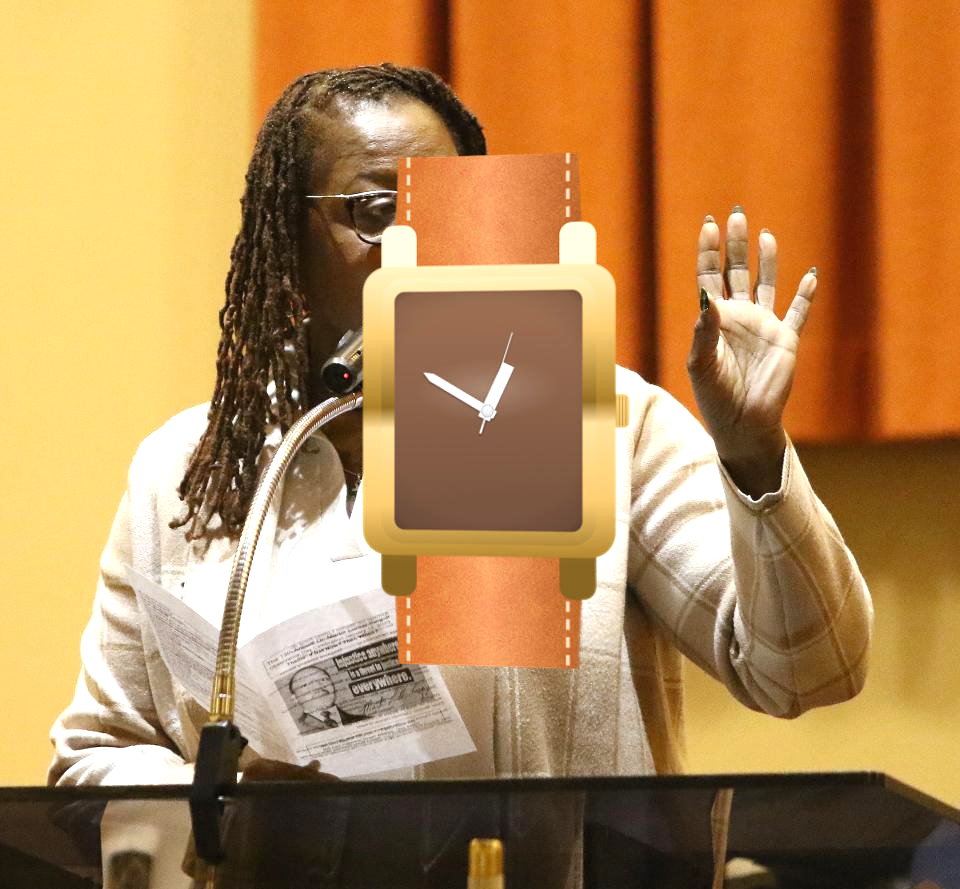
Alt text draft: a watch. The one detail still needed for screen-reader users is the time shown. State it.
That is 12:50:03
